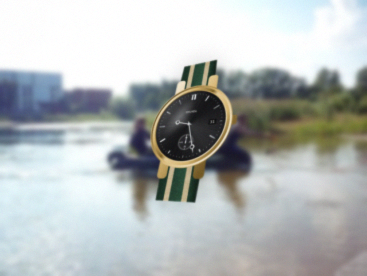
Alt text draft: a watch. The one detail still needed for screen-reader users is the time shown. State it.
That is 9:27
